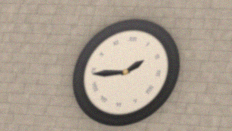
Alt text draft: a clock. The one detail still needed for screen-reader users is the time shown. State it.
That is 1:44
